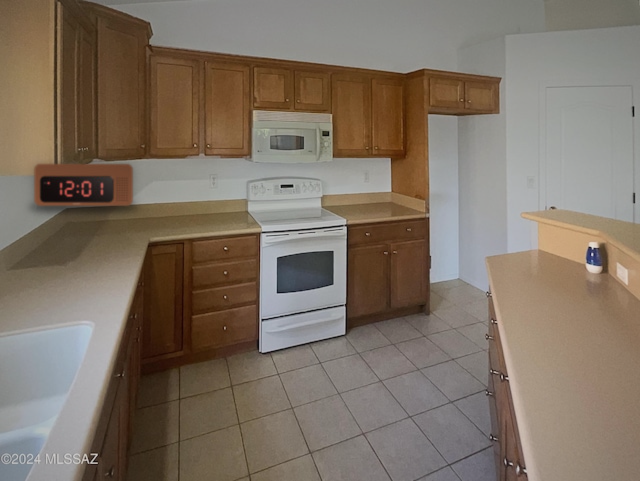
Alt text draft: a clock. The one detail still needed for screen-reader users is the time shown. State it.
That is 12:01
